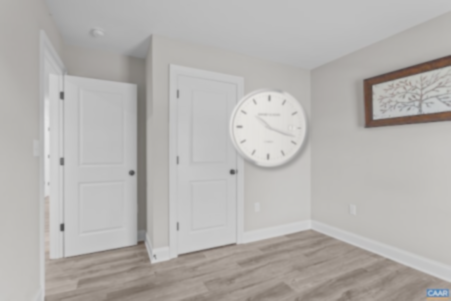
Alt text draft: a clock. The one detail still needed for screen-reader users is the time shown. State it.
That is 10:18
